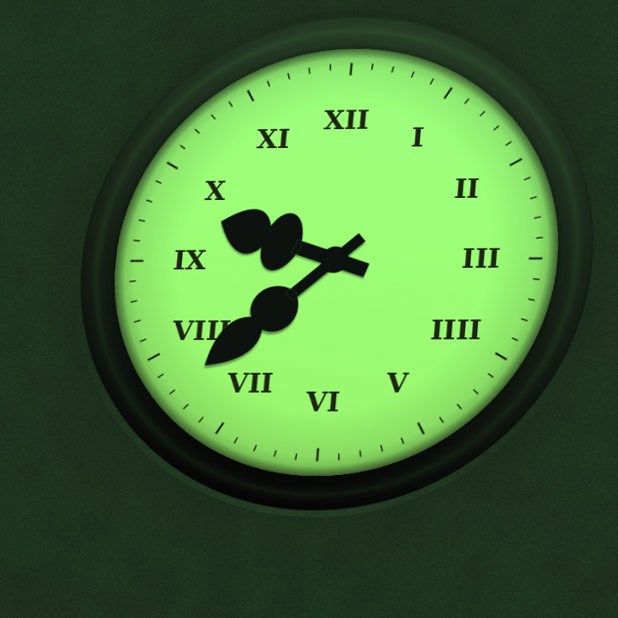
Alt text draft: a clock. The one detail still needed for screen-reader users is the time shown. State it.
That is 9:38
